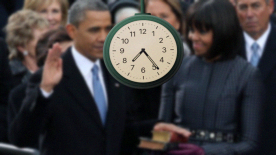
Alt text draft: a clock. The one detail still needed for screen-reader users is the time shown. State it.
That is 7:24
